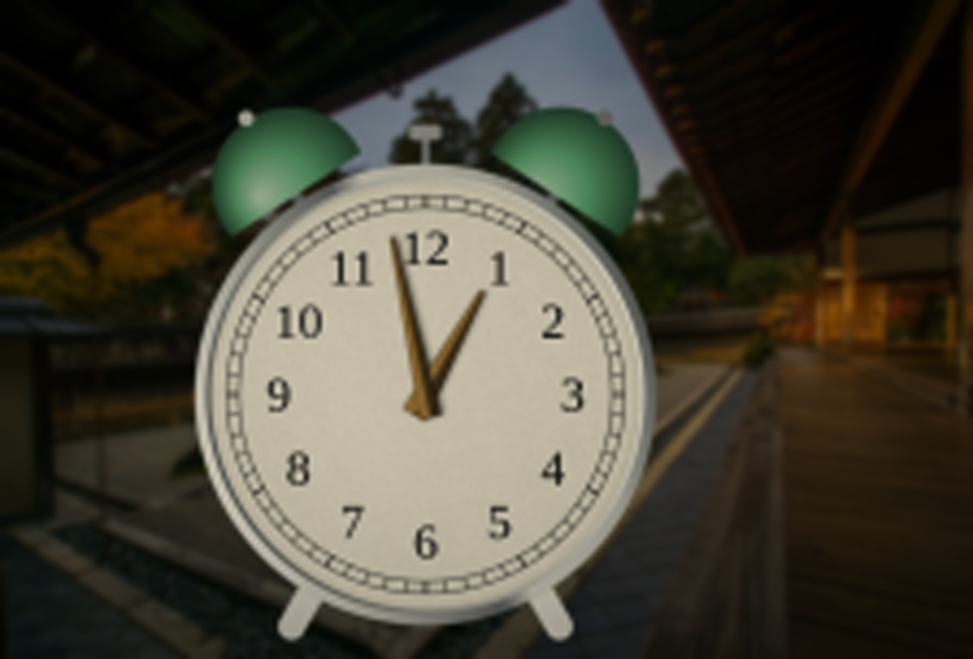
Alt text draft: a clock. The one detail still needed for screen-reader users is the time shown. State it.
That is 12:58
